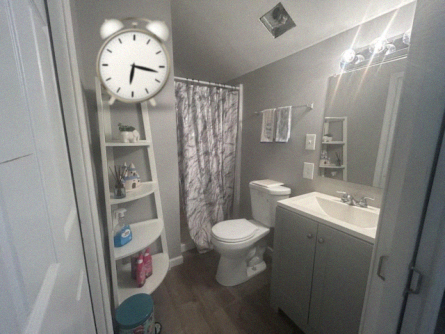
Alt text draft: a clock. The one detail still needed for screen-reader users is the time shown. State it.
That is 6:17
